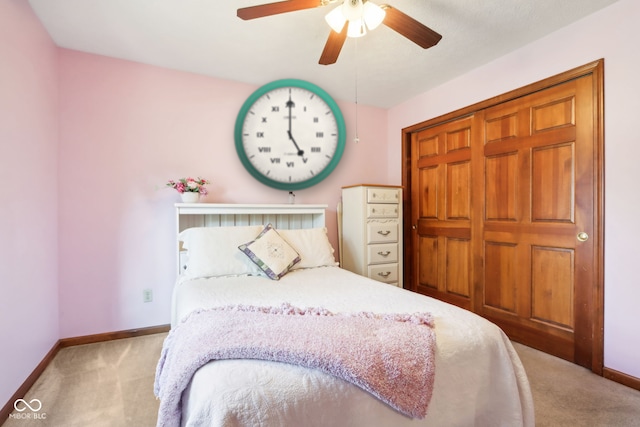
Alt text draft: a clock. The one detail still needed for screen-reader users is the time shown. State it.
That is 5:00
